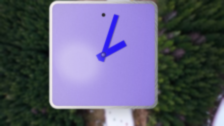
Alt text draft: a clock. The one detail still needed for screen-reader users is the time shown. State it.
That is 2:03
